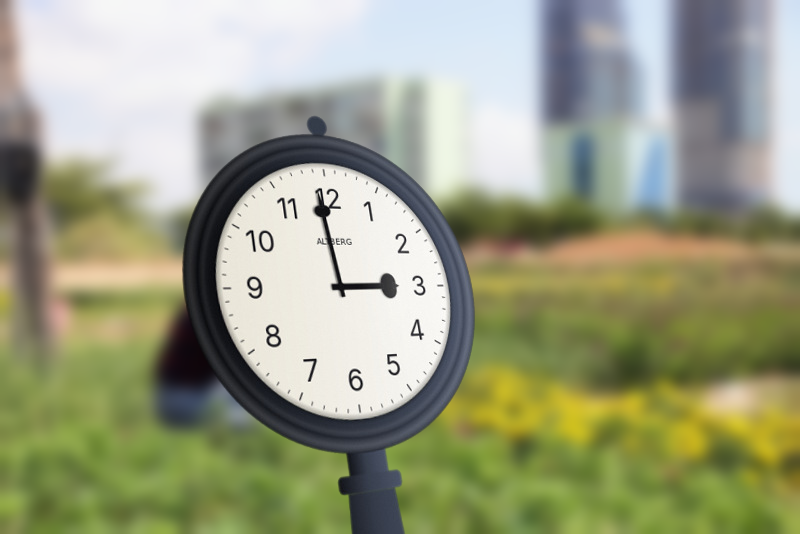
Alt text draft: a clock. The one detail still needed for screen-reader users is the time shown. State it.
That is 2:59
